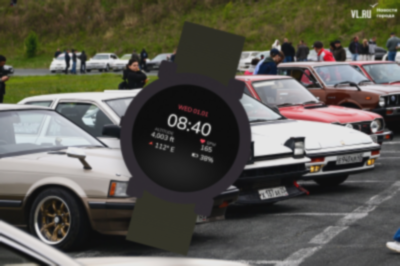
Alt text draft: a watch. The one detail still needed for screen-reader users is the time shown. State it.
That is 8:40
